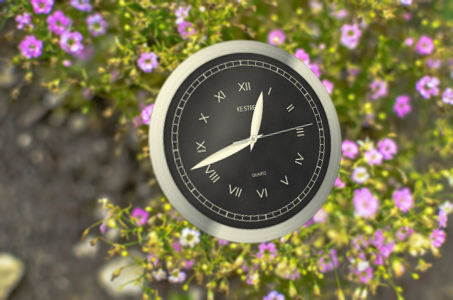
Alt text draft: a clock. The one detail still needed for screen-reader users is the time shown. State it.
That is 12:42:14
